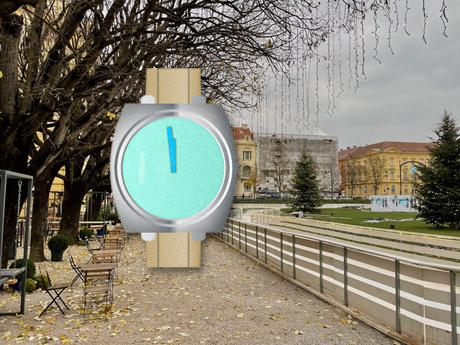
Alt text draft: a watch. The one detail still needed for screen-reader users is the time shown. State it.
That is 11:59
